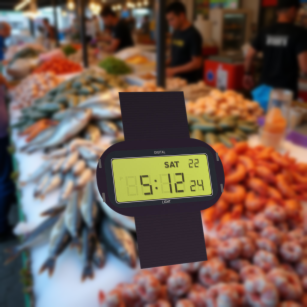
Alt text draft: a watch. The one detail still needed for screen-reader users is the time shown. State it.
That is 5:12:24
